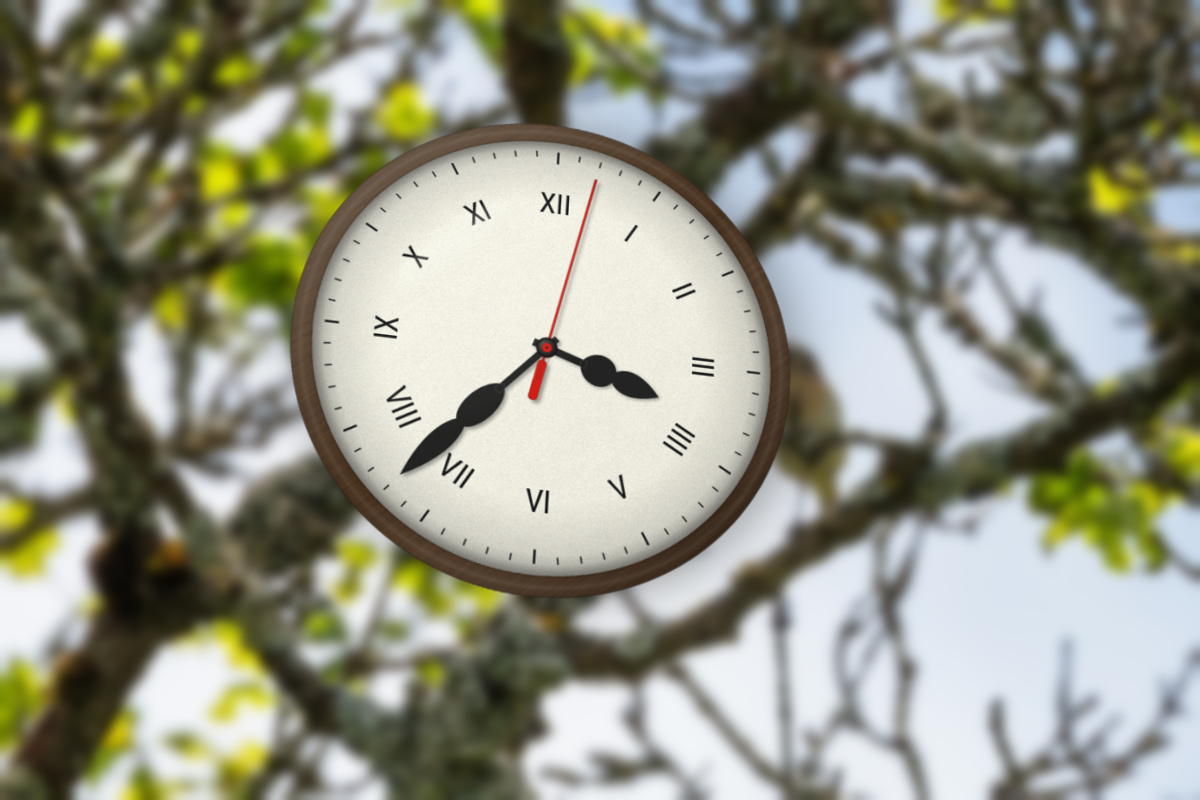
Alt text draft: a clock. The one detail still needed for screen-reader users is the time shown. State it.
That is 3:37:02
